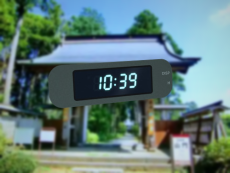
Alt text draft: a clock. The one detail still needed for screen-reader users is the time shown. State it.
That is 10:39
